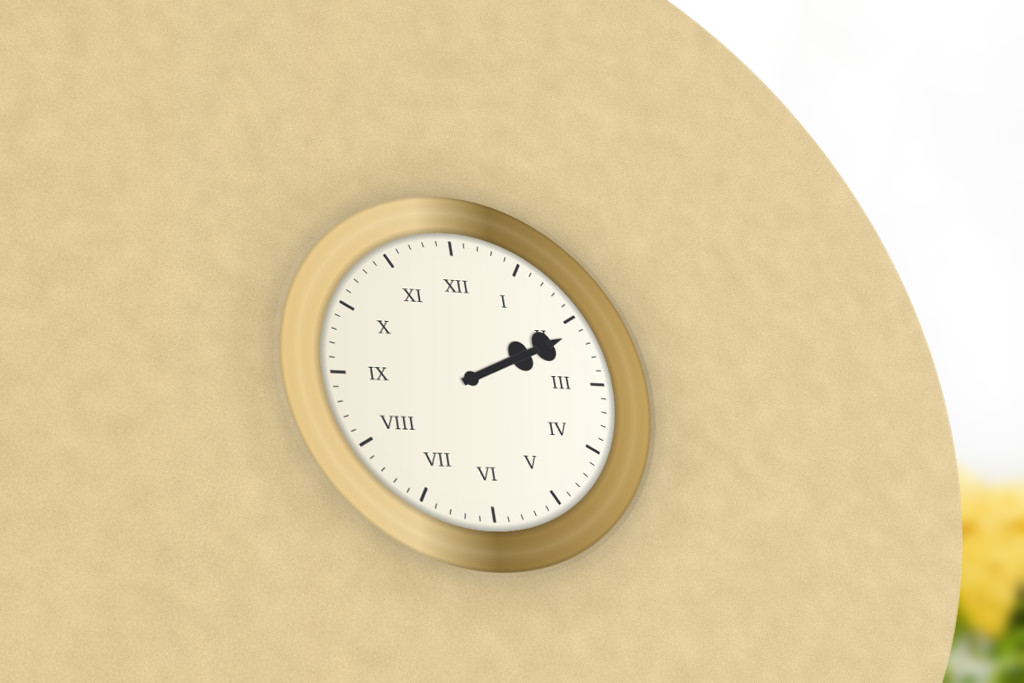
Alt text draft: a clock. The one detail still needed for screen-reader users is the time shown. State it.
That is 2:11
